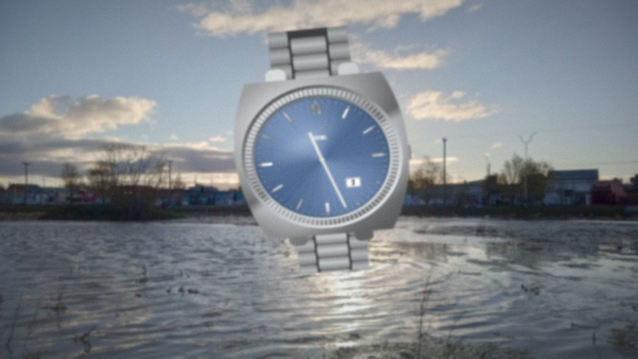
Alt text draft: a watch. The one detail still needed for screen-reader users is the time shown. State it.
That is 11:27
